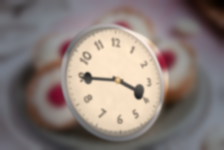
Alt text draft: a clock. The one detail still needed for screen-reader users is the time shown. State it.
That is 3:45
